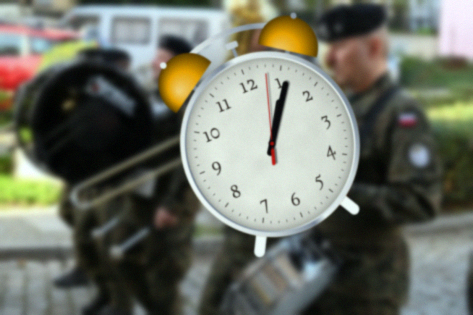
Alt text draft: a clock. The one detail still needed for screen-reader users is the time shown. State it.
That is 1:06:03
